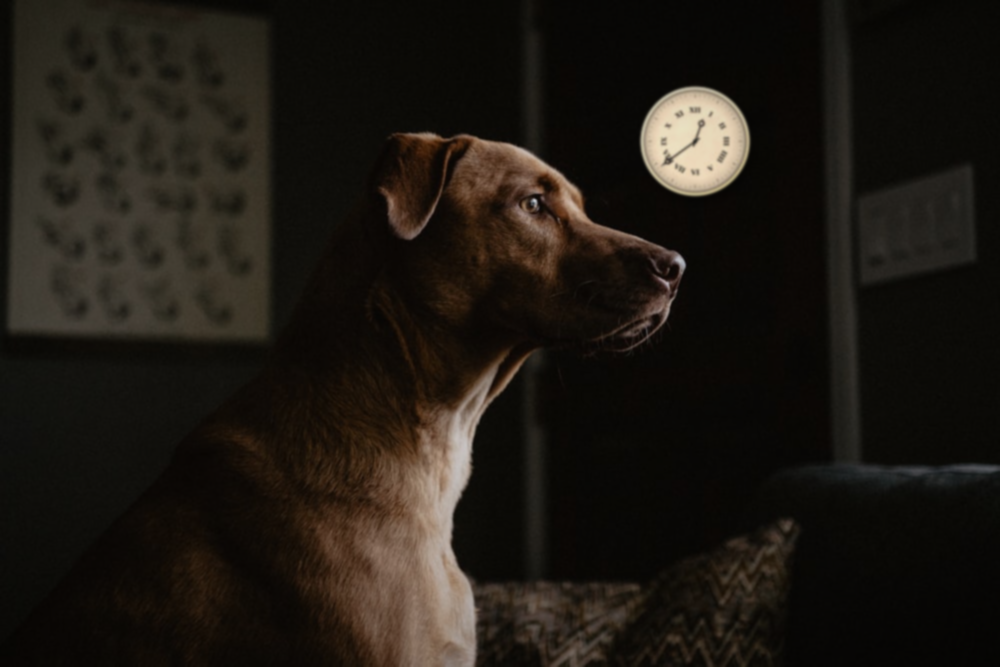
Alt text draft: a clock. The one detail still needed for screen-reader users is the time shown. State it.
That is 12:39
